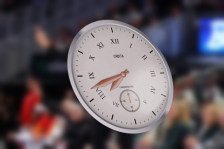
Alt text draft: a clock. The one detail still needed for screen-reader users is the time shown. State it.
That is 7:42
